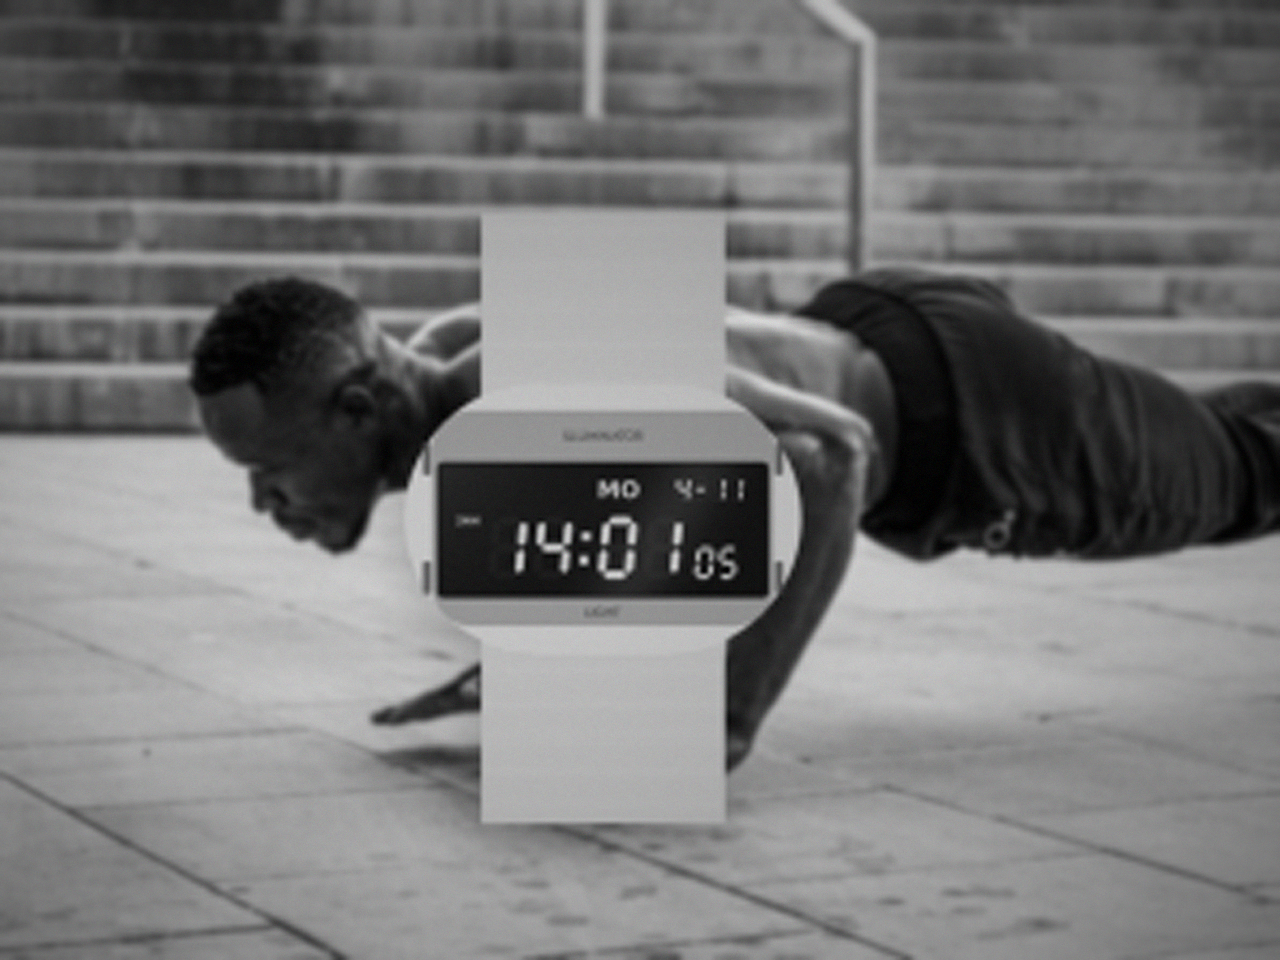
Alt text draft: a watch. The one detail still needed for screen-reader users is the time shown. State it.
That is 14:01:05
